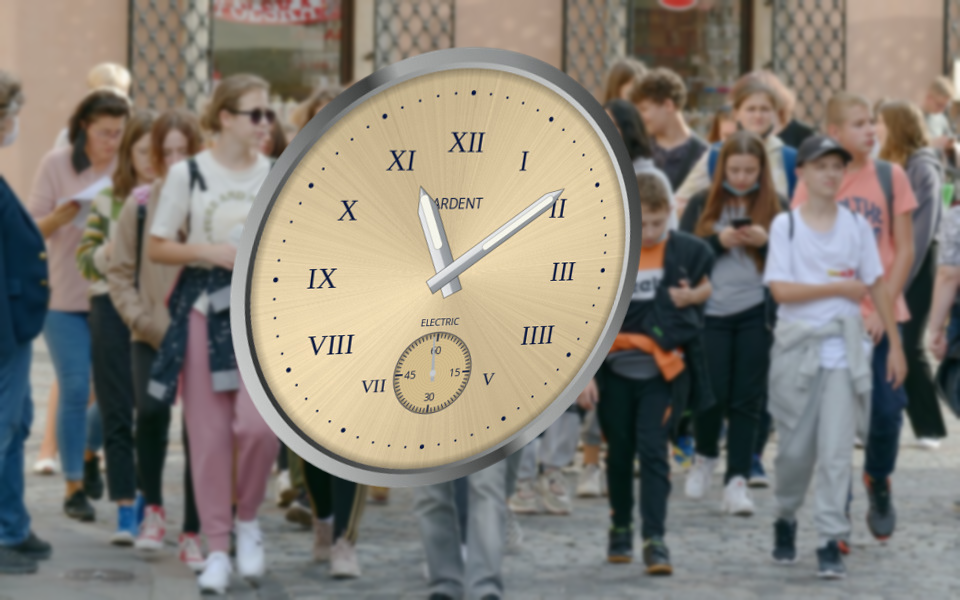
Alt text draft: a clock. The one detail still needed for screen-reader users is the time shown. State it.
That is 11:08:59
